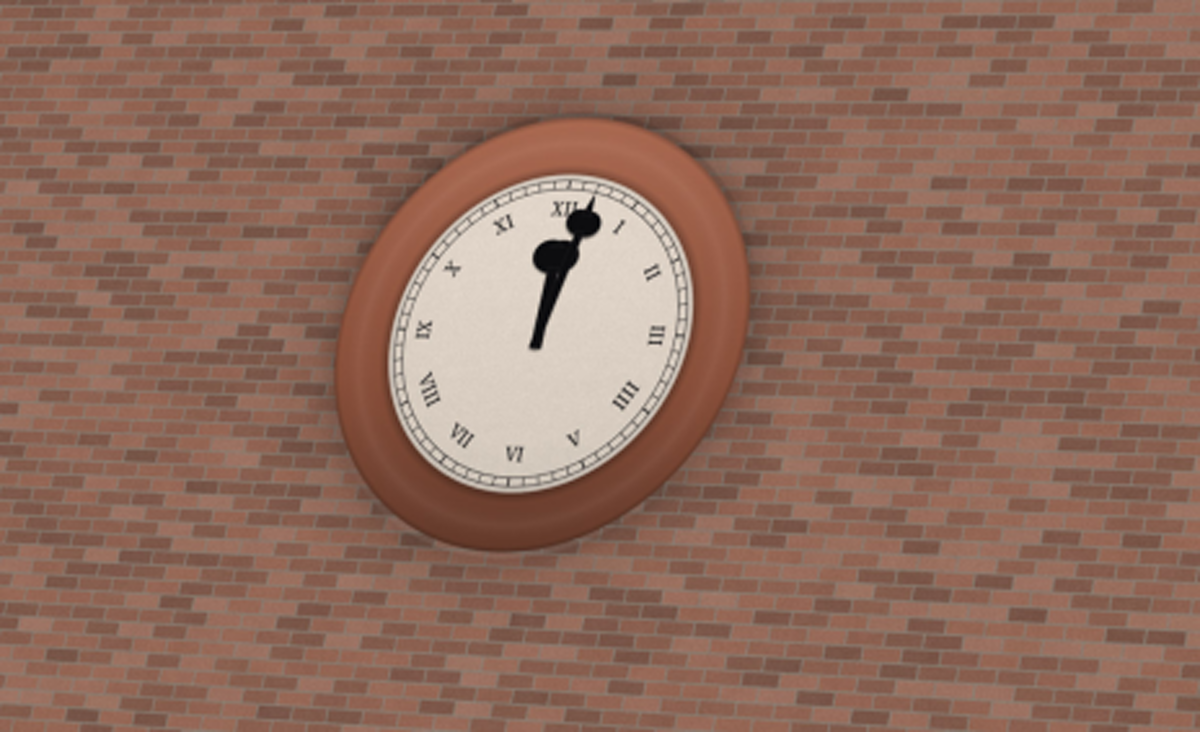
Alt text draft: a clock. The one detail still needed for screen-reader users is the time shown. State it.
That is 12:02
